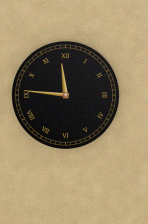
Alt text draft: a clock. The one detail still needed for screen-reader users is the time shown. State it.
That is 11:46
